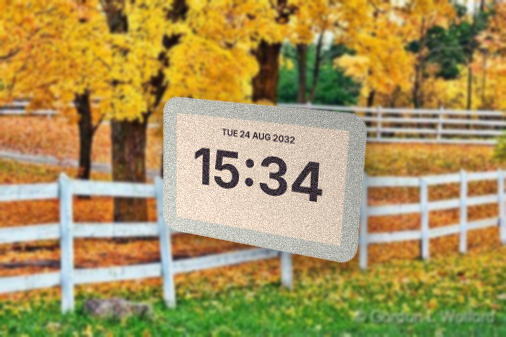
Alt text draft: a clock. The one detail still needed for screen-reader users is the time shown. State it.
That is 15:34
